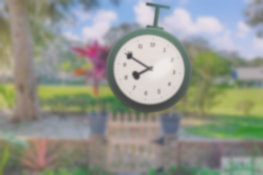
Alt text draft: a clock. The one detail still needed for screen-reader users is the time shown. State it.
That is 7:49
